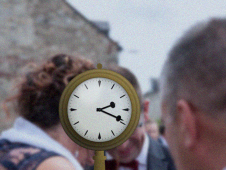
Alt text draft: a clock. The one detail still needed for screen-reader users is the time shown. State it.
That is 2:19
